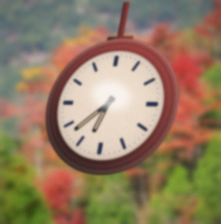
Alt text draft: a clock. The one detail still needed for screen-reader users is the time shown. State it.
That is 6:38
